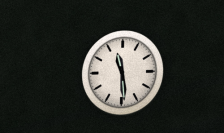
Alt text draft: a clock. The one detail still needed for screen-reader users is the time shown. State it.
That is 11:29
